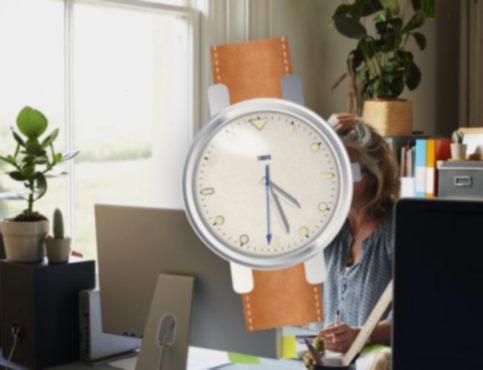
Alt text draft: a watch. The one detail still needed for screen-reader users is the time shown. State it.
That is 4:27:31
